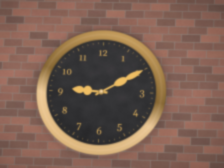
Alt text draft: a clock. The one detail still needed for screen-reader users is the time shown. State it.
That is 9:10
